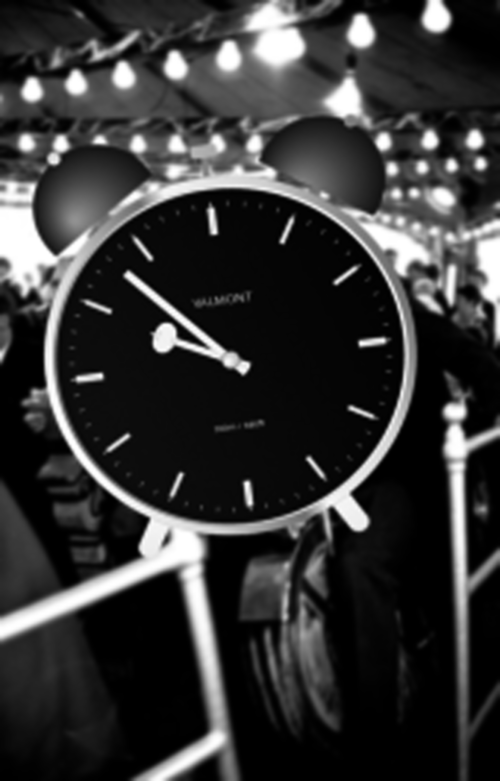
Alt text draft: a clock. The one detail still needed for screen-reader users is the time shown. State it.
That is 9:53
